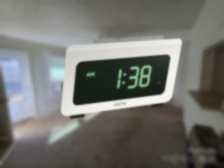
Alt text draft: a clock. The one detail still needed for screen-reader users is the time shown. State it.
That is 1:38
